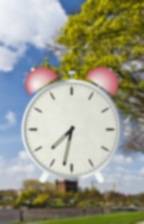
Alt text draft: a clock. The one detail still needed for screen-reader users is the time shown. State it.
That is 7:32
